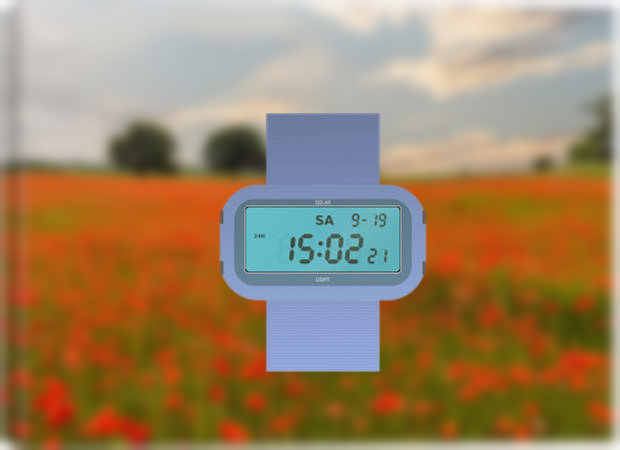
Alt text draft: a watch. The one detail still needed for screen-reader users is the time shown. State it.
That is 15:02:21
